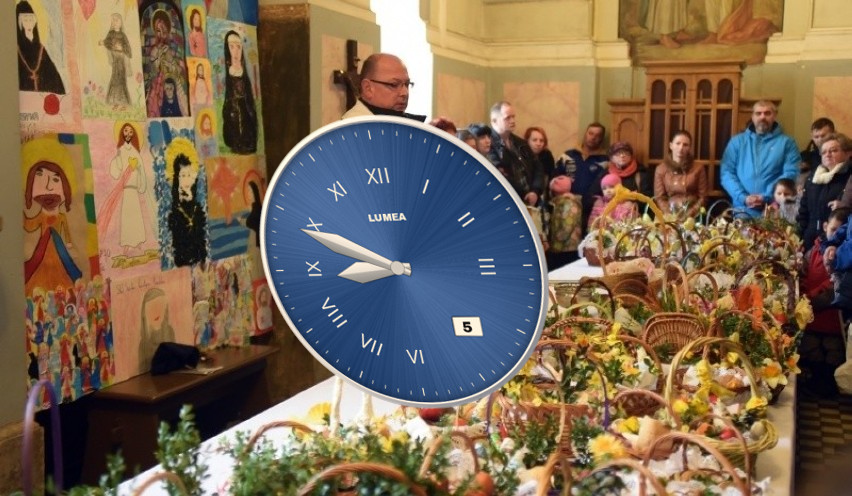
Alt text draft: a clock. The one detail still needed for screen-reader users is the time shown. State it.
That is 8:49
